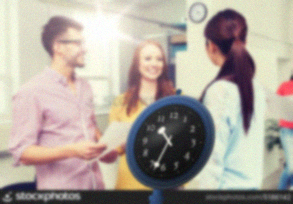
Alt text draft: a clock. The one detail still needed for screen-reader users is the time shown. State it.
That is 10:33
